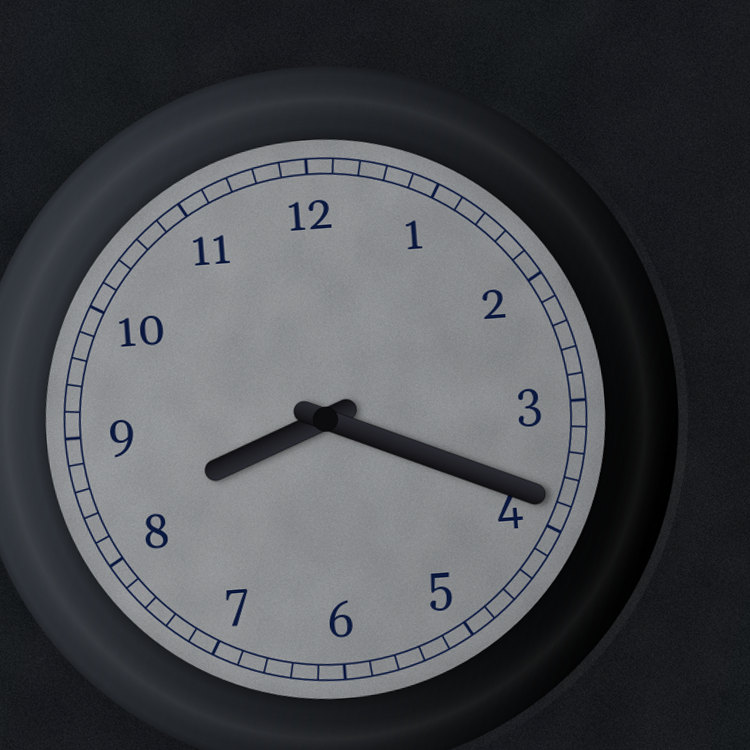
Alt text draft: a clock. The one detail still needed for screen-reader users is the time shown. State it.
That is 8:19
